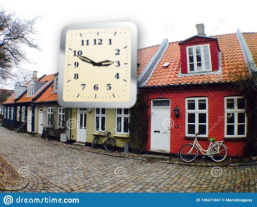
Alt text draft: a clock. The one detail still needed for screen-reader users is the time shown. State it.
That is 2:49
